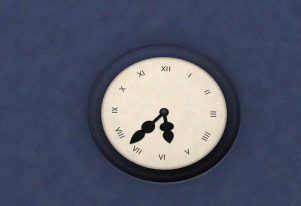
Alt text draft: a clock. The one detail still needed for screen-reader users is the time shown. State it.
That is 5:37
